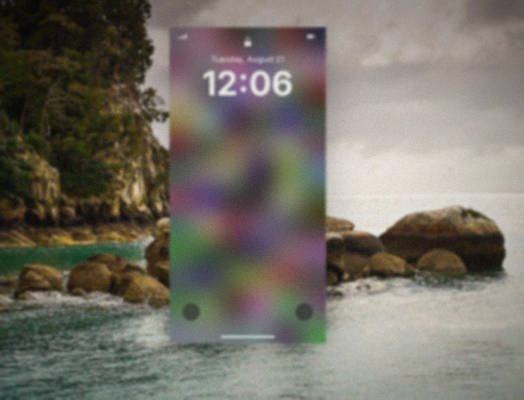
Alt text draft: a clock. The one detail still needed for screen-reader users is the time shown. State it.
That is 12:06
